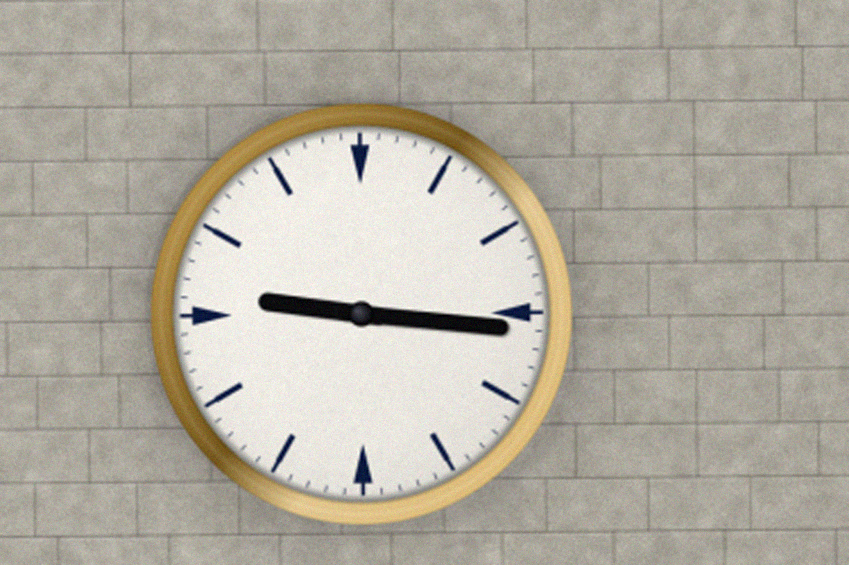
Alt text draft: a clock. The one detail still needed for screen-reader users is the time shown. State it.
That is 9:16
